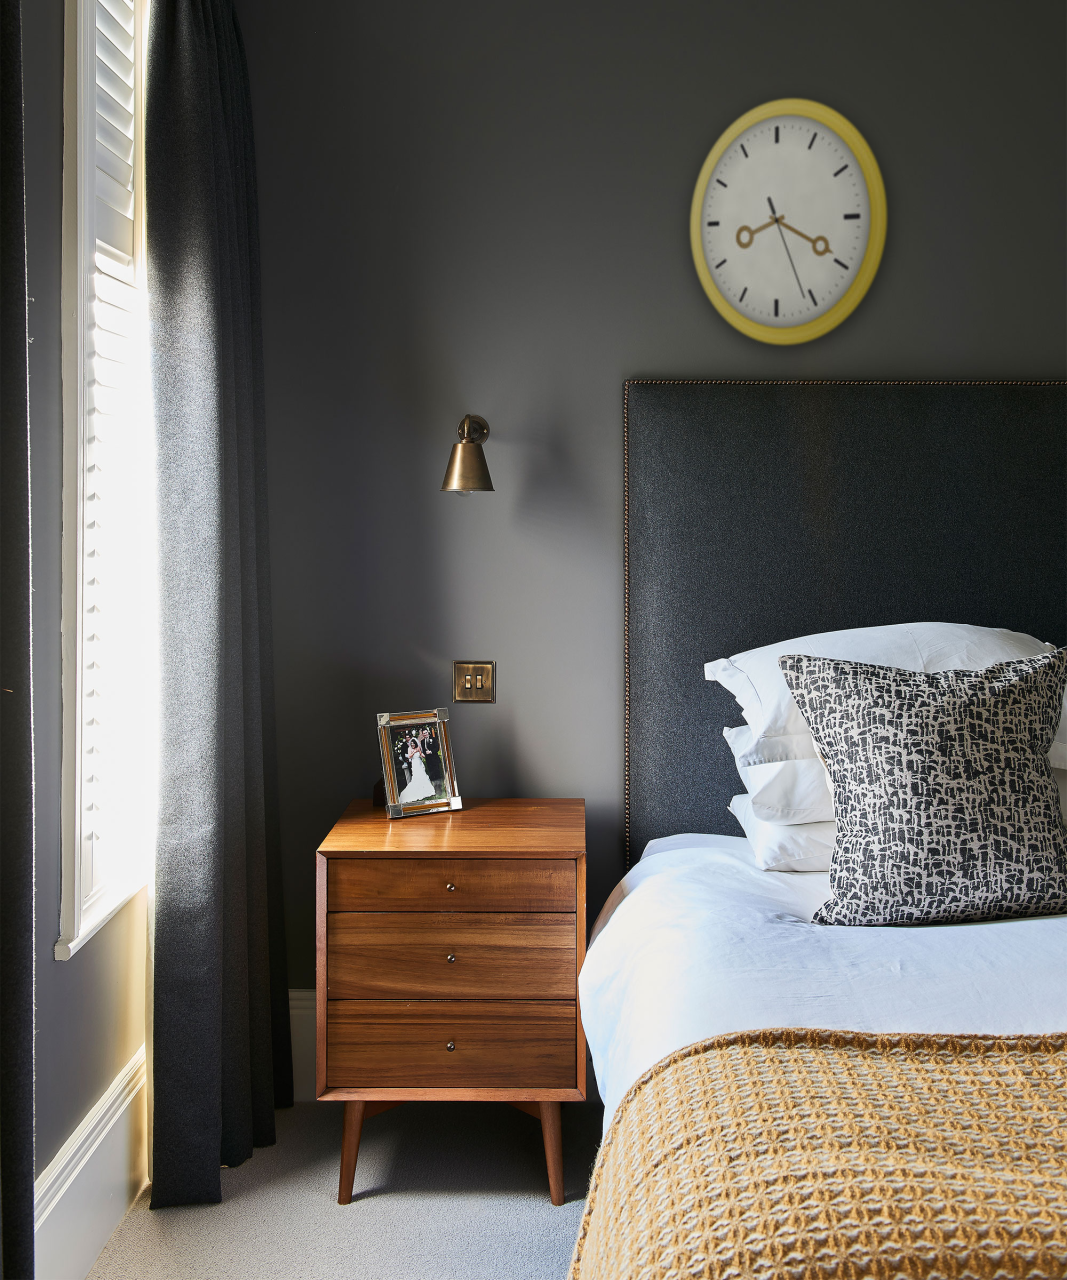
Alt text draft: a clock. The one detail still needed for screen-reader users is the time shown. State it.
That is 8:19:26
